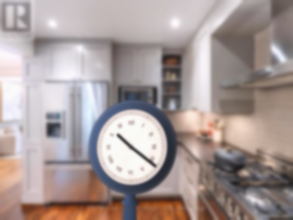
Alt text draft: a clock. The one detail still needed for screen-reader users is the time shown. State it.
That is 10:21
